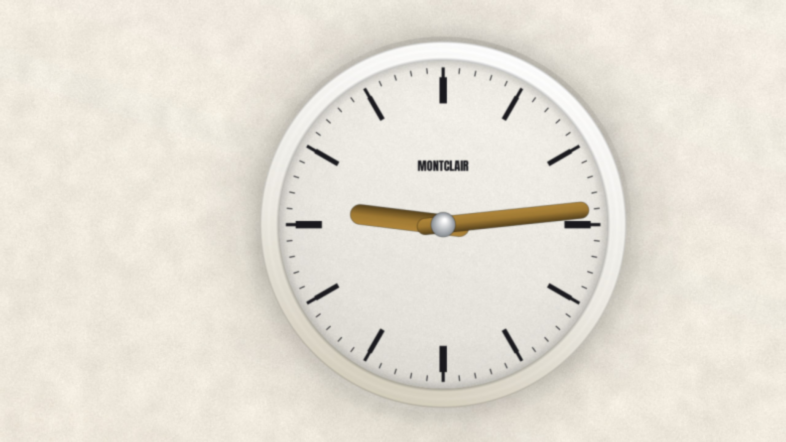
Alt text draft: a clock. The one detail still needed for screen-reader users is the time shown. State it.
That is 9:14
